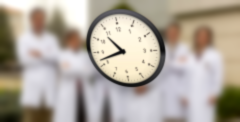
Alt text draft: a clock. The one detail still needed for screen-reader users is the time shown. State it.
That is 10:42
